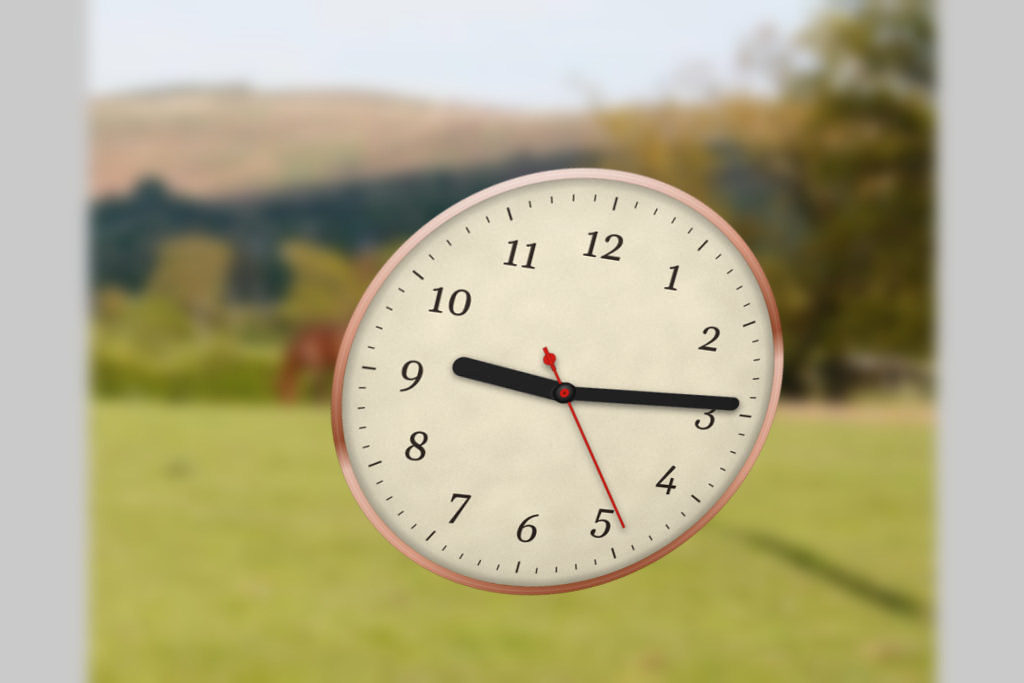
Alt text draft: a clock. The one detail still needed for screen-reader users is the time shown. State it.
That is 9:14:24
